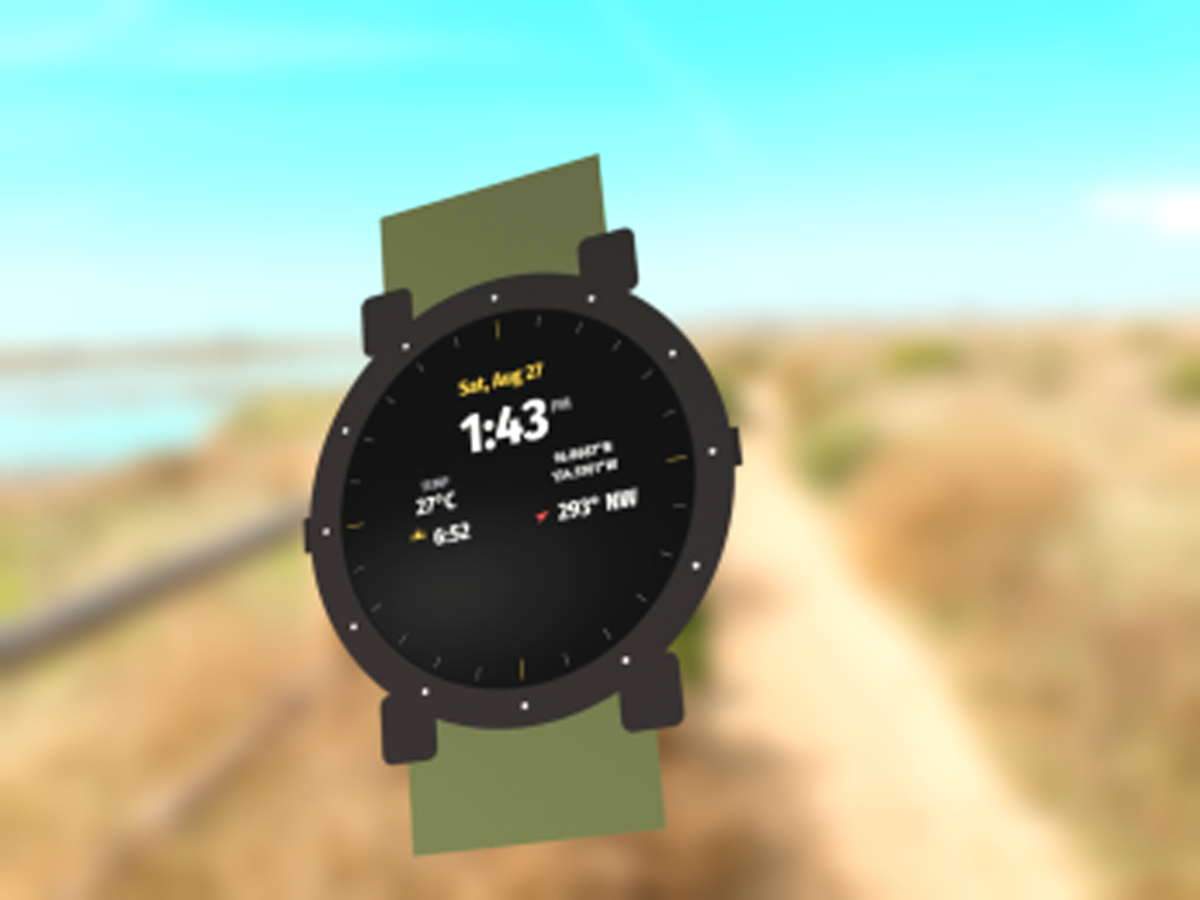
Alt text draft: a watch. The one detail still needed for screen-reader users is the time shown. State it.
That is 1:43
